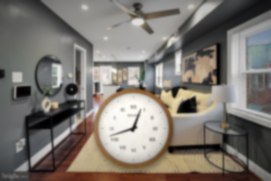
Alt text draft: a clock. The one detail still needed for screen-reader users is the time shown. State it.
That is 12:42
